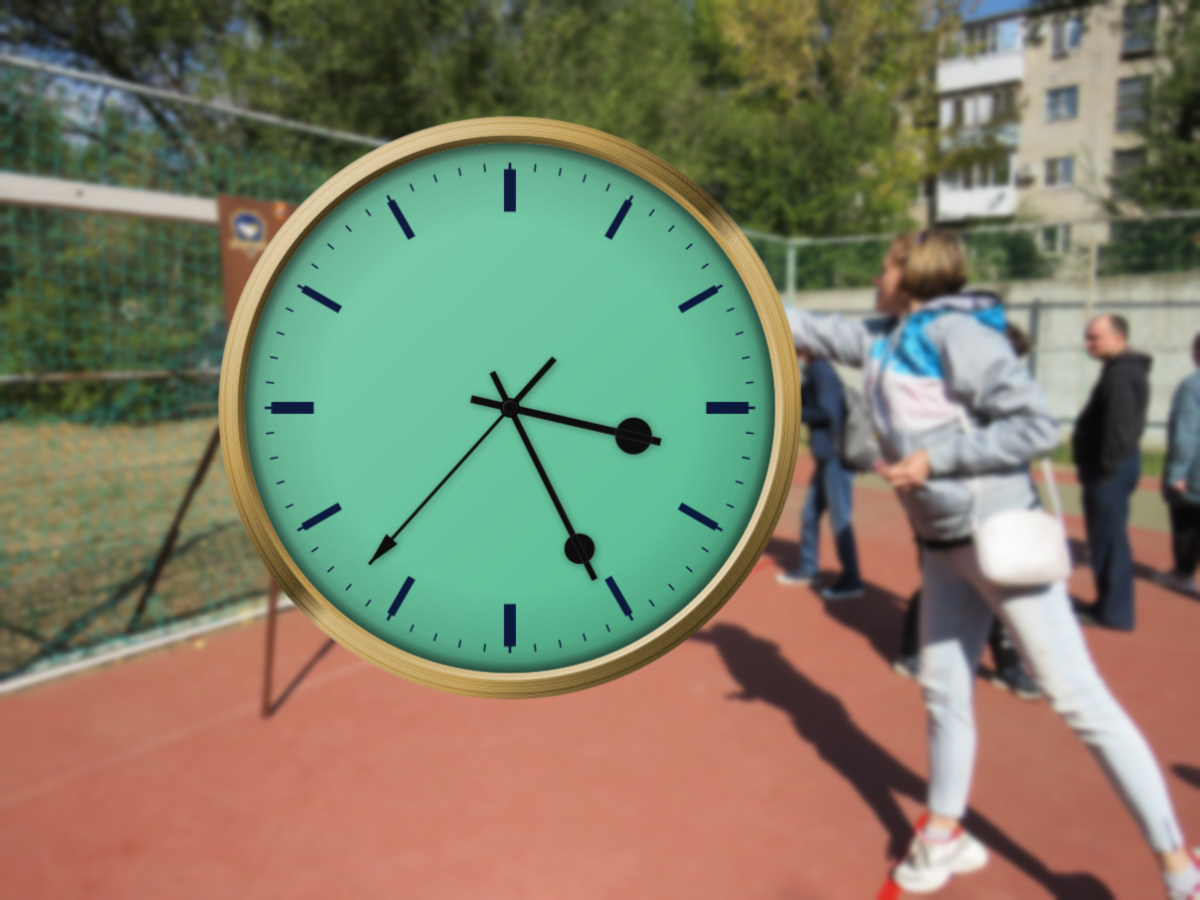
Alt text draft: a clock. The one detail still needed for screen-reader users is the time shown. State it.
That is 3:25:37
